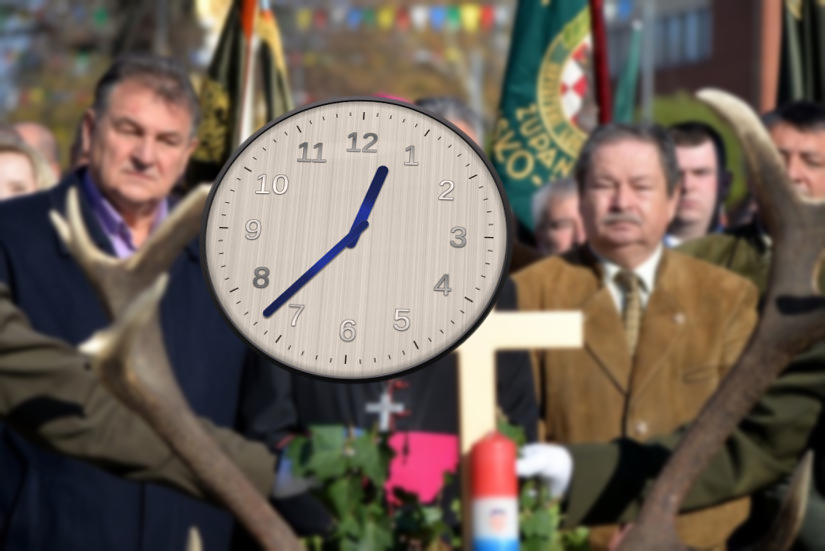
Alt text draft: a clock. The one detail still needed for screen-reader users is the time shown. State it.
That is 12:37
